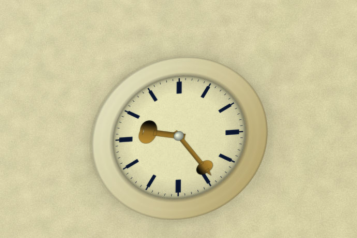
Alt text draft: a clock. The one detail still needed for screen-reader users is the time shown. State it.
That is 9:24
